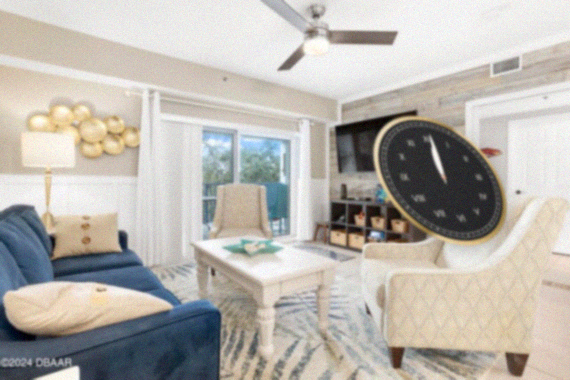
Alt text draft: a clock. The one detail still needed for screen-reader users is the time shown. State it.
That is 12:01
